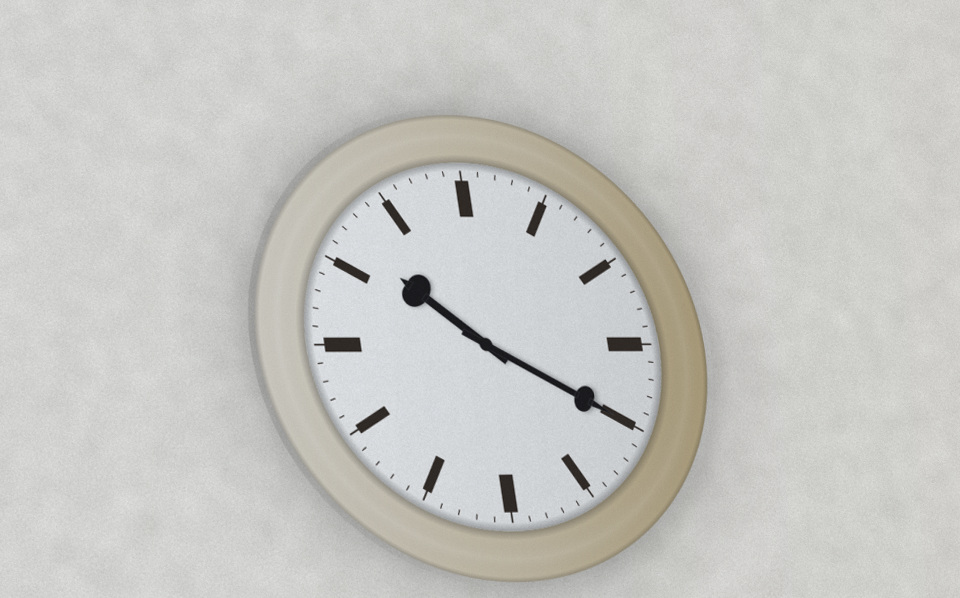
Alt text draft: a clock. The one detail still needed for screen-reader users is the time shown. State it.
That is 10:20
